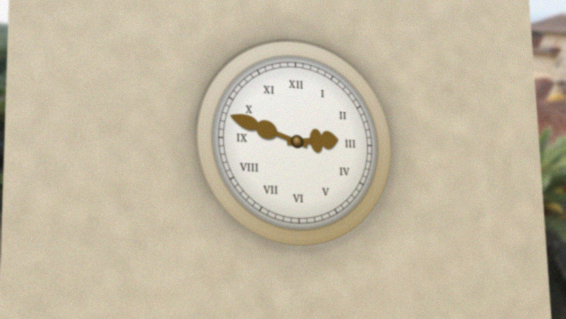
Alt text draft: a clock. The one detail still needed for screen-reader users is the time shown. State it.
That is 2:48
